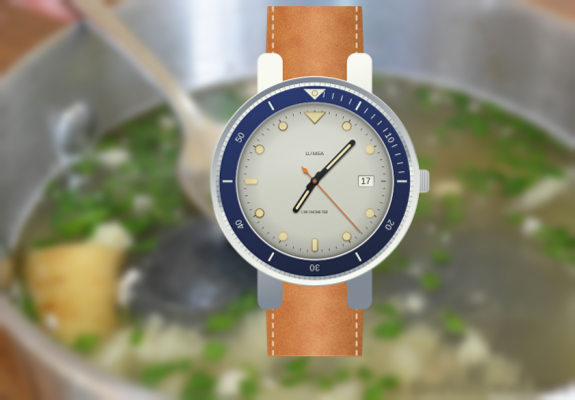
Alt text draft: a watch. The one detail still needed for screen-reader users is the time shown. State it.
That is 7:07:23
